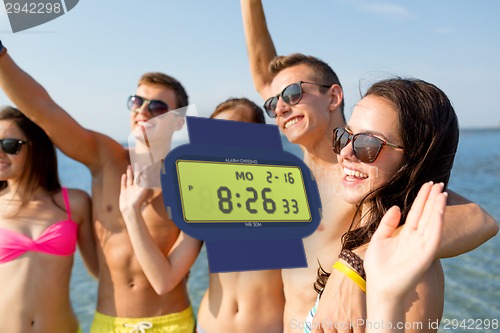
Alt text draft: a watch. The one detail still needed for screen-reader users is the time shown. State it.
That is 8:26:33
